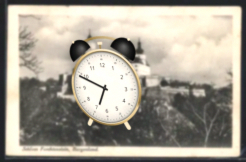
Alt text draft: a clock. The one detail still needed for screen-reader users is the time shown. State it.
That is 6:49
